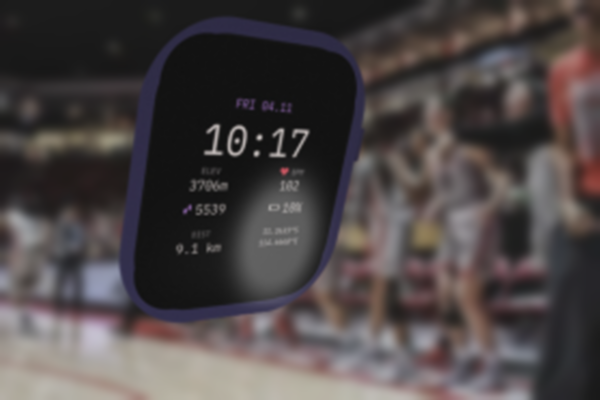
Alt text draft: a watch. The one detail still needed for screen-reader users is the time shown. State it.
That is 10:17
